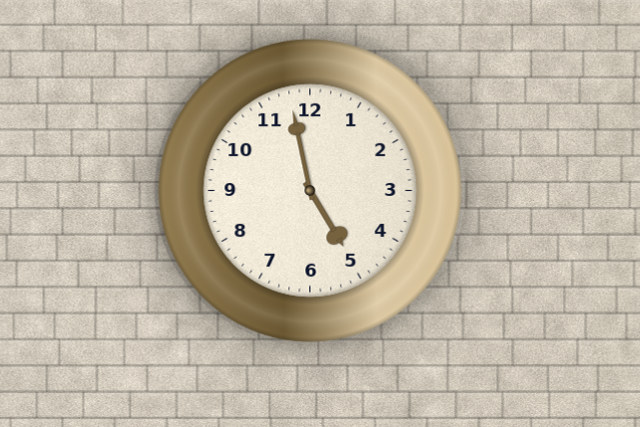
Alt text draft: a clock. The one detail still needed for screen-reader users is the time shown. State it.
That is 4:58
